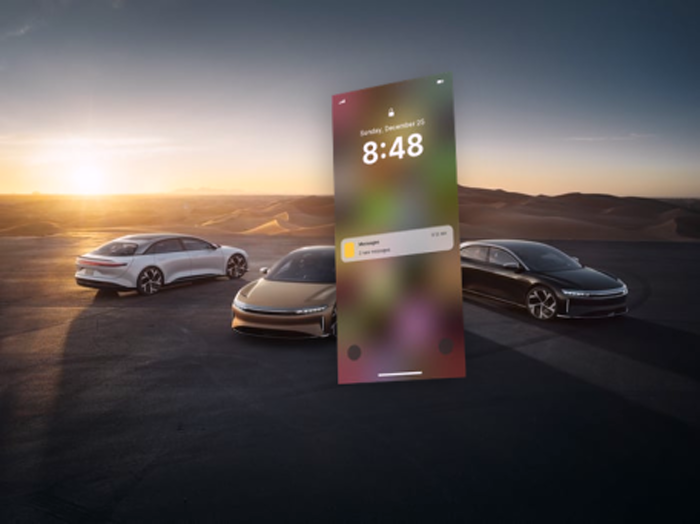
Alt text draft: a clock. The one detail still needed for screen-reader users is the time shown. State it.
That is 8:48
